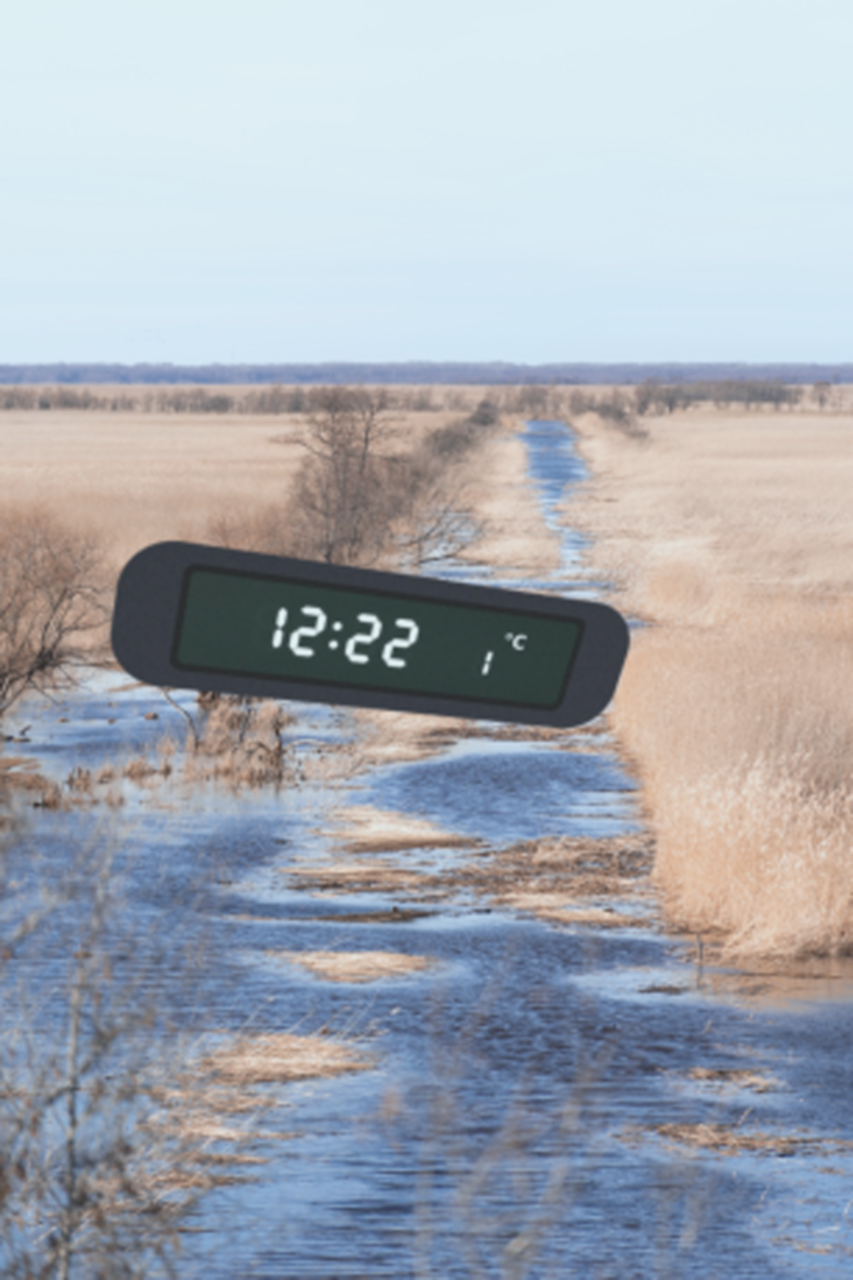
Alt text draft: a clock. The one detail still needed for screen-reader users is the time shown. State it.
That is 12:22
